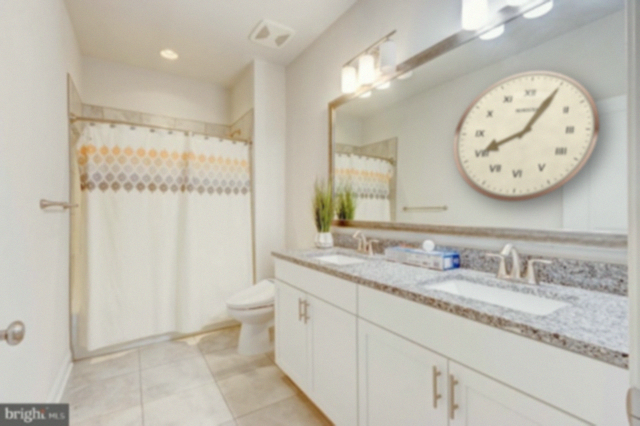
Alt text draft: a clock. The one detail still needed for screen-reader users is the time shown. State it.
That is 8:05
